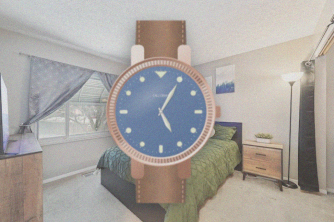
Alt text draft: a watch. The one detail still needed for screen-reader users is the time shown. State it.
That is 5:05
